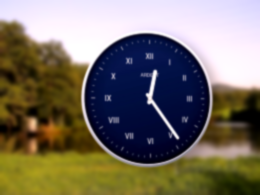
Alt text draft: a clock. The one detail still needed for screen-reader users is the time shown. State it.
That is 12:24
